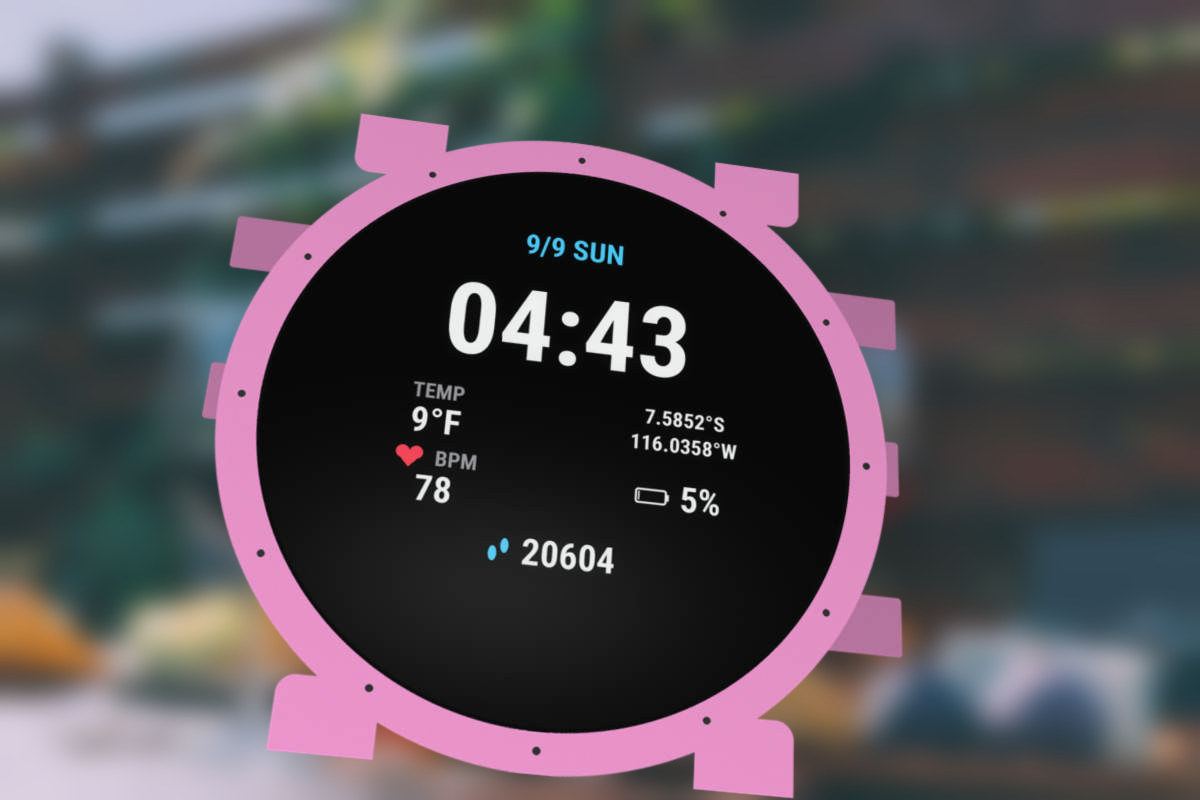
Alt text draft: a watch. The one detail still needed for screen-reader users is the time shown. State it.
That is 4:43
